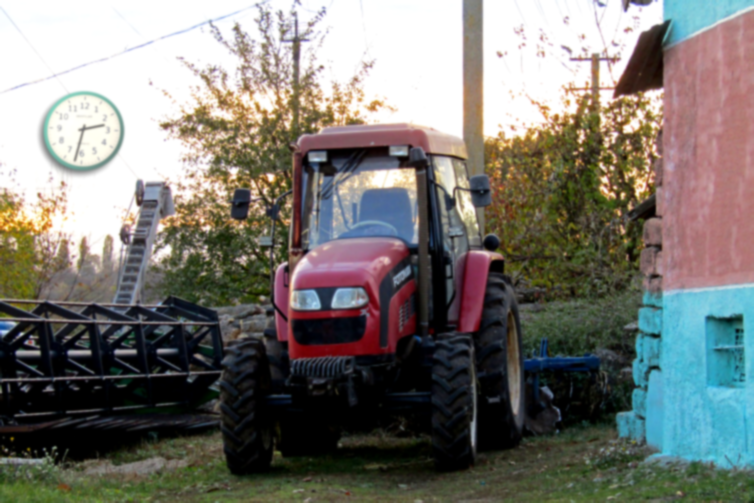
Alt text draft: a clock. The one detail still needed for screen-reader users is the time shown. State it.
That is 2:32
